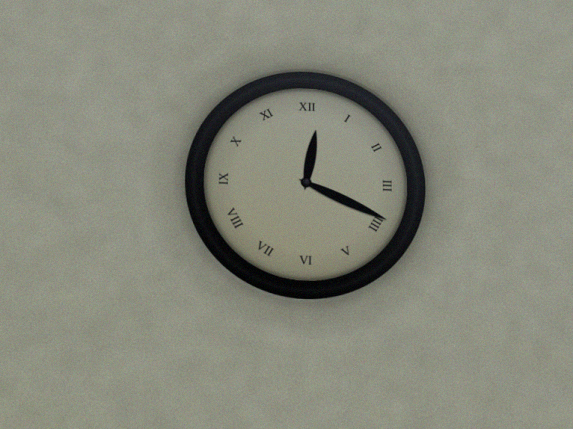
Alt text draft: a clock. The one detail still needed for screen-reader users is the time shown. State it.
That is 12:19
